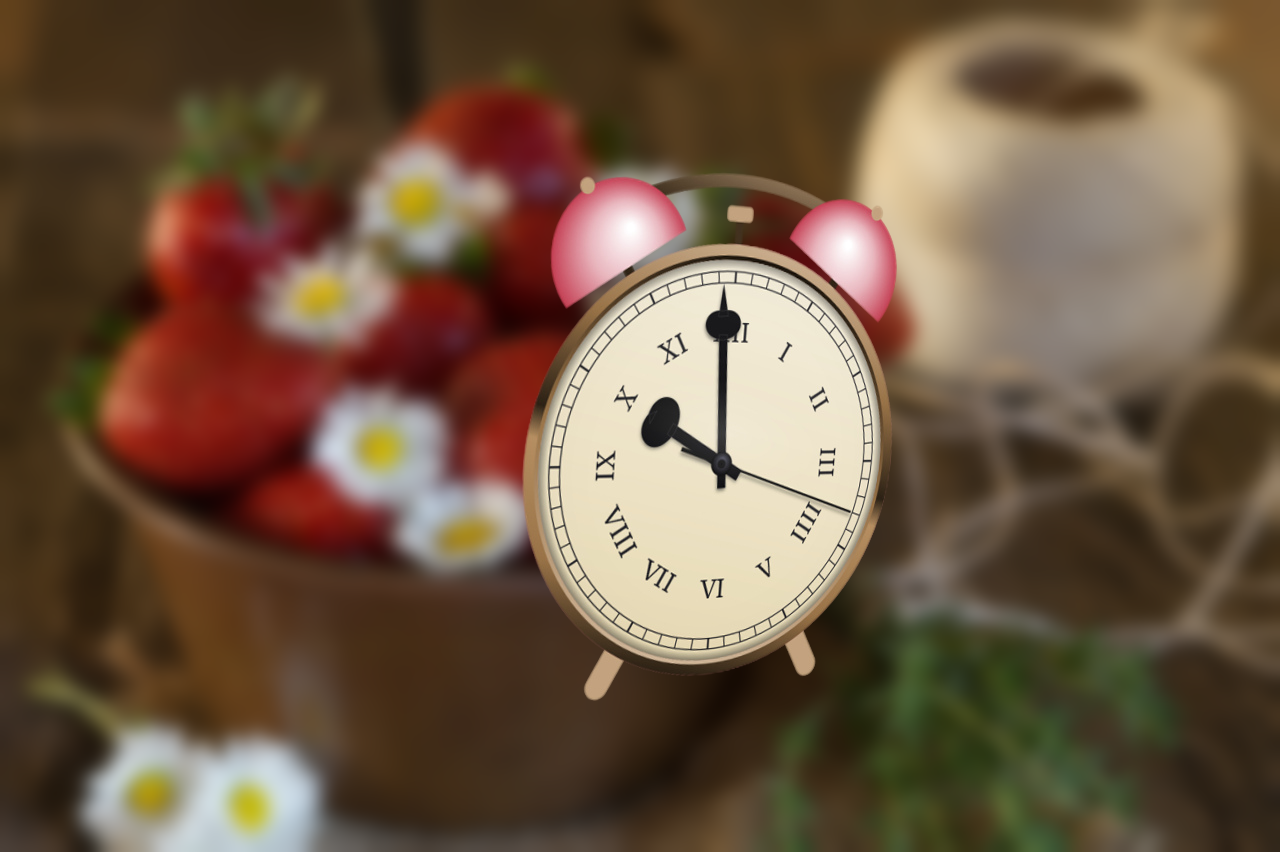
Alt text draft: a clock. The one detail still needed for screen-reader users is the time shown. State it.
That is 9:59:18
